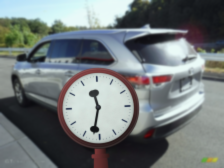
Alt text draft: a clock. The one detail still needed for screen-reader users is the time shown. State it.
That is 11:32
